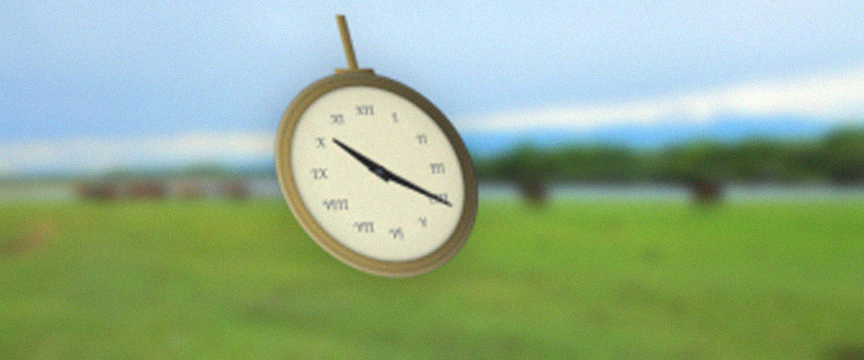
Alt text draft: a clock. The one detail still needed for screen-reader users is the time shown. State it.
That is 10:20
